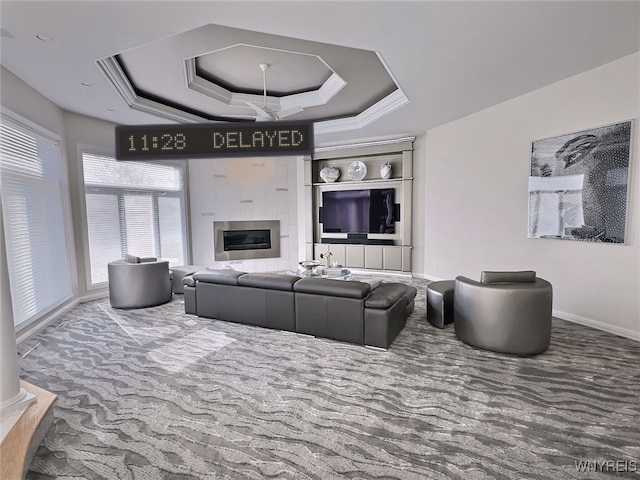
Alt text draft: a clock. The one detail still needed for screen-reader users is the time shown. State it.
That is 11:28
